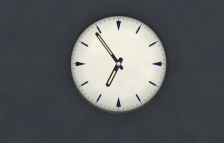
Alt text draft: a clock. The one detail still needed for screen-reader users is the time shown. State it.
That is 6:54
